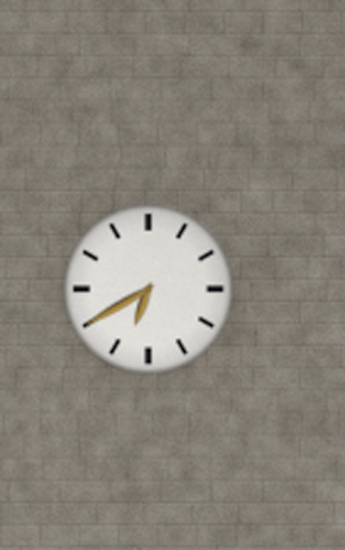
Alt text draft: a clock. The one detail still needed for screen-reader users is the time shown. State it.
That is 6:40
